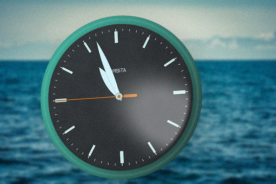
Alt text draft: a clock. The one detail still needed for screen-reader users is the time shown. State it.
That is 10:56:45
